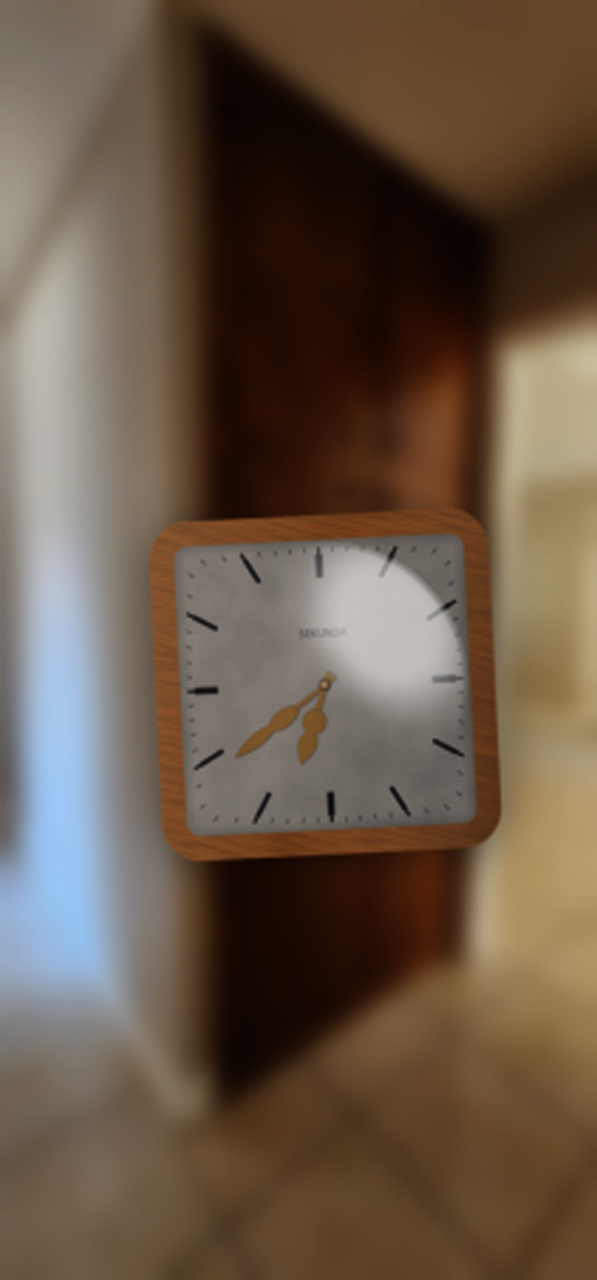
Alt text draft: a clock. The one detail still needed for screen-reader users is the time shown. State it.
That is 6:39
